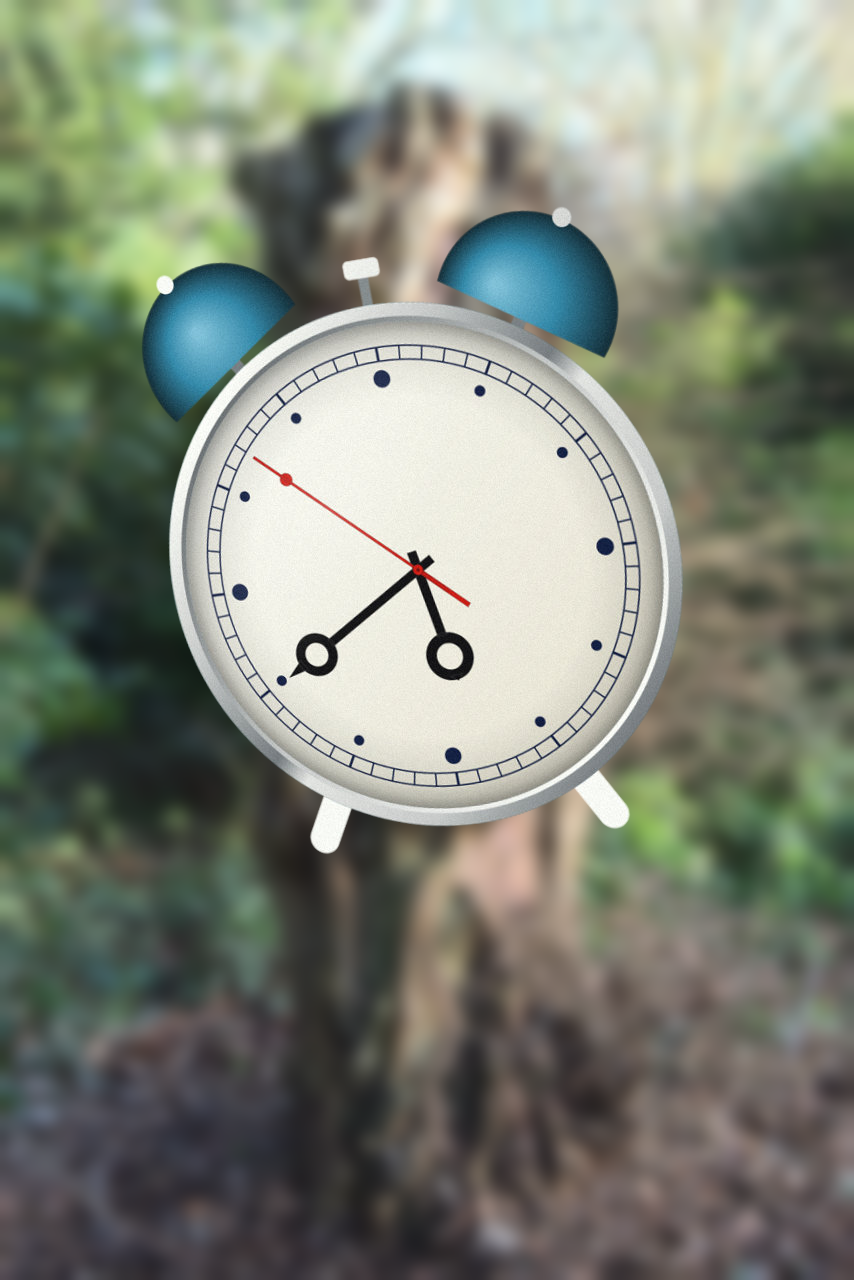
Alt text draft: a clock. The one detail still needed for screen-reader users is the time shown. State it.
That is 5:39:52
